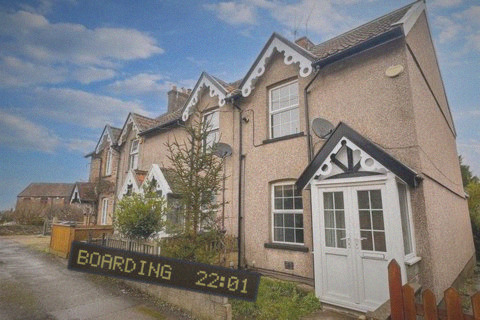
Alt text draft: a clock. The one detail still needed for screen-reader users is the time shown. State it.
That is 22:01
